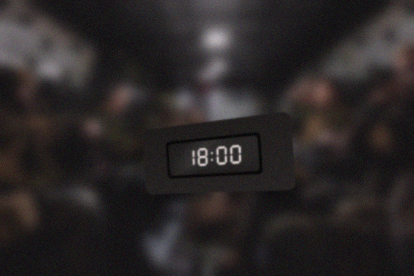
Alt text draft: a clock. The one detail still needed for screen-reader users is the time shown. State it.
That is 18:00
